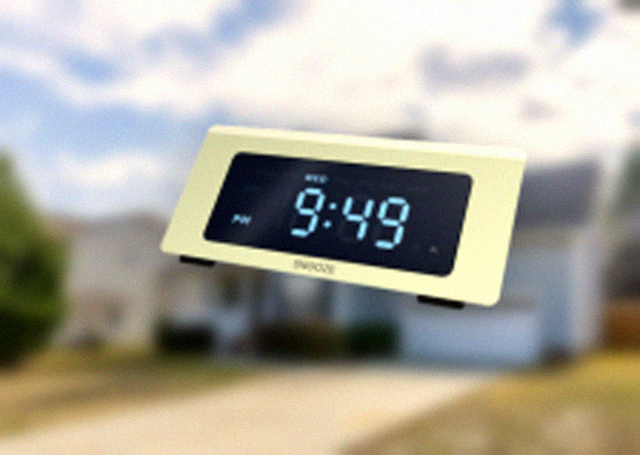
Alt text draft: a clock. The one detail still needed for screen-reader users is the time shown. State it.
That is 9:49
